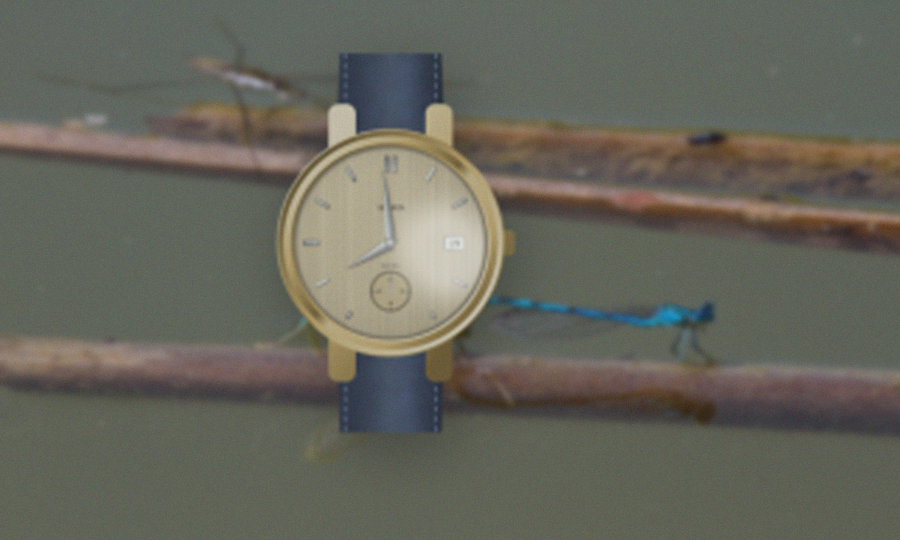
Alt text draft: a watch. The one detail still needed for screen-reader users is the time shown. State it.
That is 7:59
